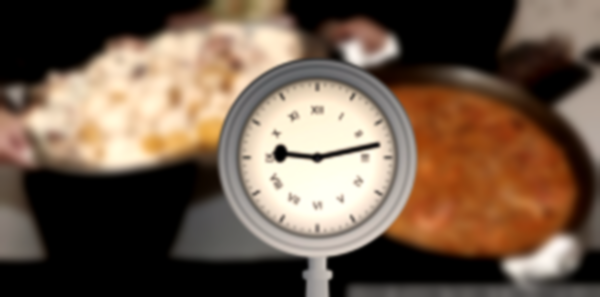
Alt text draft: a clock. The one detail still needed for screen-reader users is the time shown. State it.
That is 9:13
